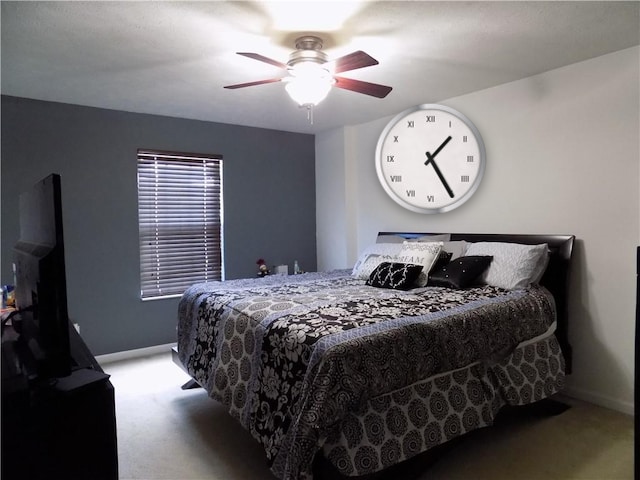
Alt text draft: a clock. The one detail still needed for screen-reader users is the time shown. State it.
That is 1:25
